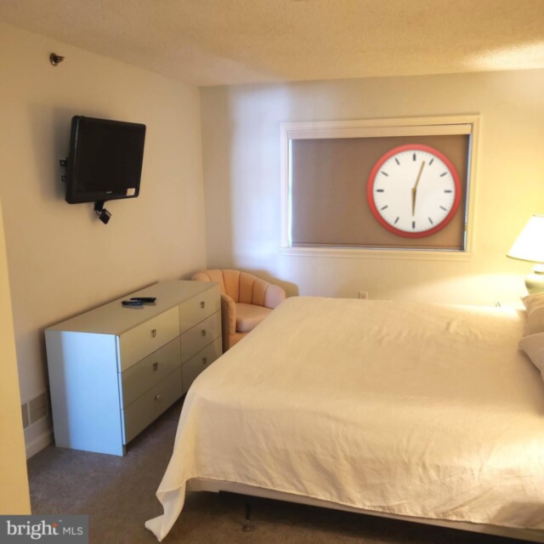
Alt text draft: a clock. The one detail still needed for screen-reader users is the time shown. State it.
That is 6:03
